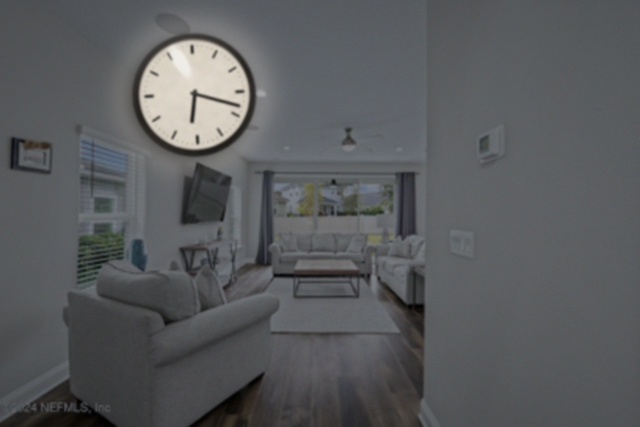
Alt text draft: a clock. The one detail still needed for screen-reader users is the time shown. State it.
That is 6:18
